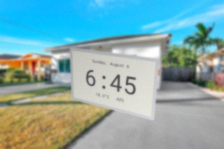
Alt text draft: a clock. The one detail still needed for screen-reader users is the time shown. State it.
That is 6:45
